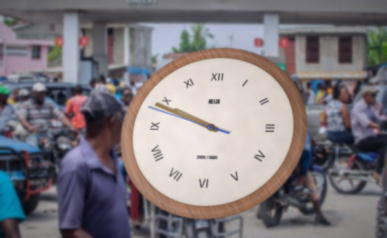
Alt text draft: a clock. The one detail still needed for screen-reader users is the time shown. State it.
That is 9:48:48
